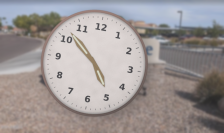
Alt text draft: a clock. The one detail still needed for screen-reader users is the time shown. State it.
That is 4:52
